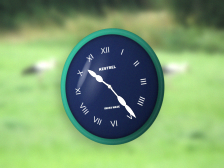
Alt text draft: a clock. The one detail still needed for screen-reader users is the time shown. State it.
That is 10:24
